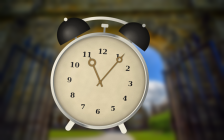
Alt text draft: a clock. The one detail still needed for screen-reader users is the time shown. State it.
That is 11:06
